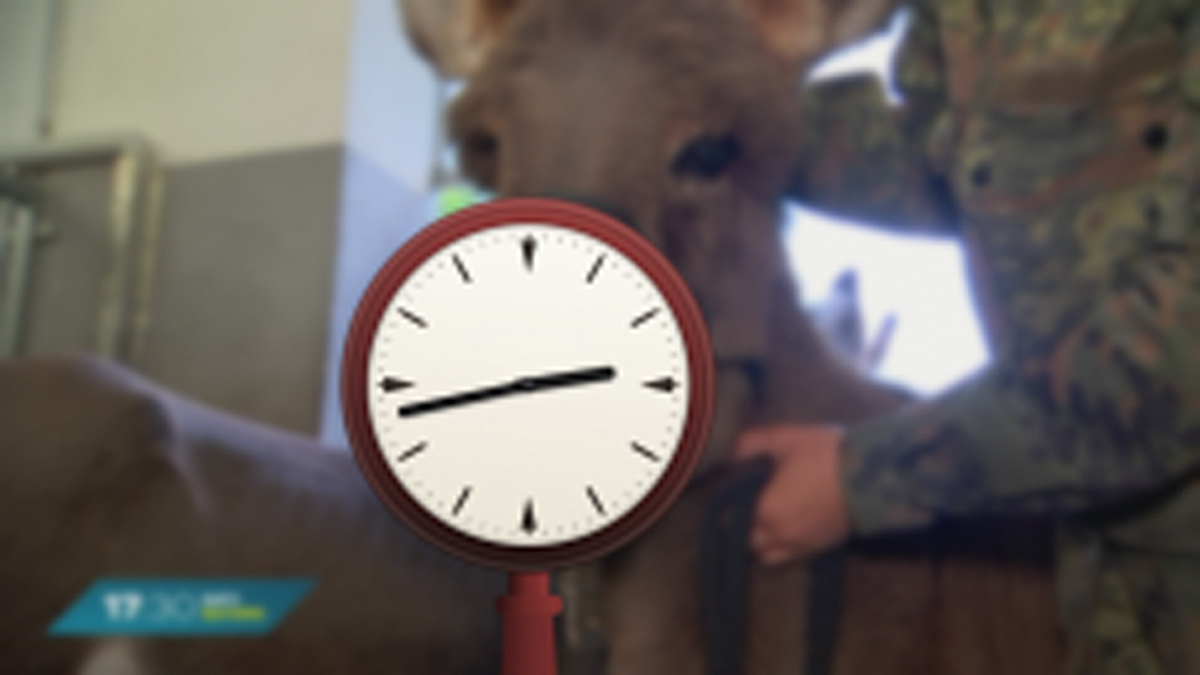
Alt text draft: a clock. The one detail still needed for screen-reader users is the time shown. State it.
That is 2:43
